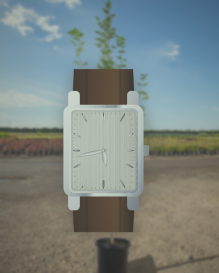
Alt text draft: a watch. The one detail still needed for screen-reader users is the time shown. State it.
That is 5:43
